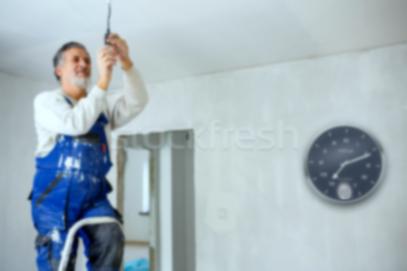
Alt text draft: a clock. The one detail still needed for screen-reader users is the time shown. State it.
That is 7:11
